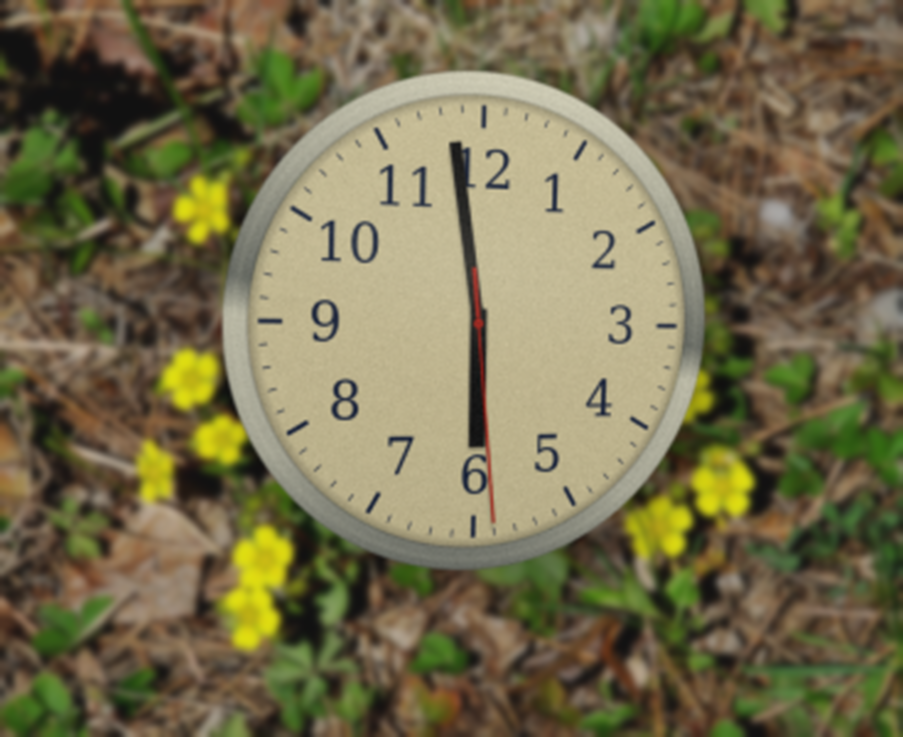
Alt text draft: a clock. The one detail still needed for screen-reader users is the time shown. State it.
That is 5:58:29
